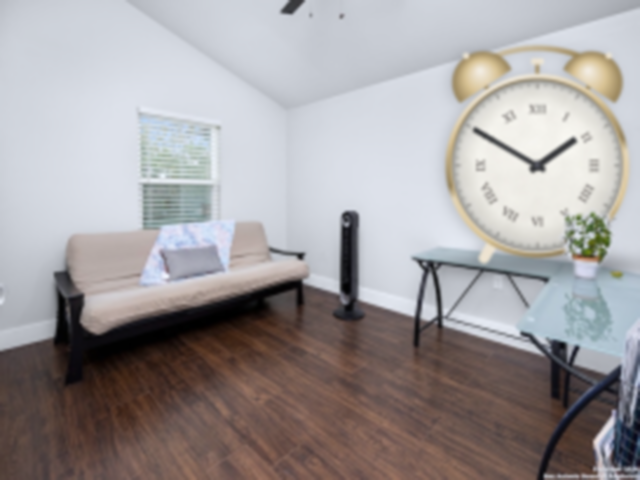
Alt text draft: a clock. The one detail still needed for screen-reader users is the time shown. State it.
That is 1:50
